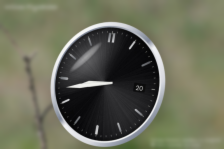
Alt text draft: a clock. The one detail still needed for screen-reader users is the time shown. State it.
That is 8:43
